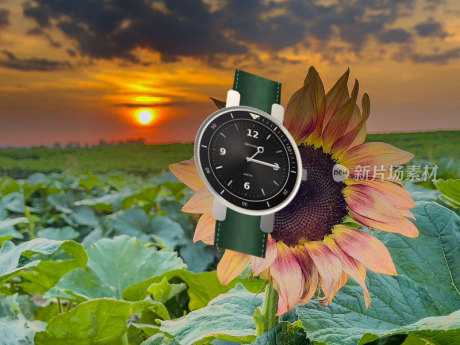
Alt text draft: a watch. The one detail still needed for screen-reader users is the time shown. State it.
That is 1:15
